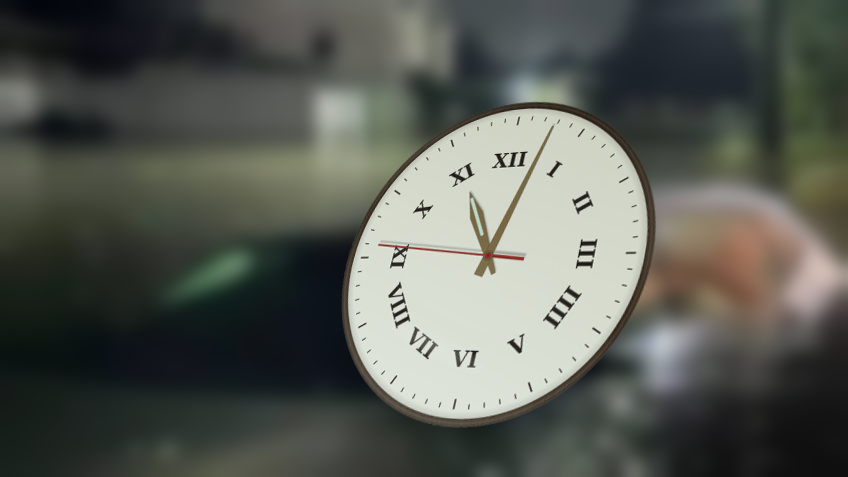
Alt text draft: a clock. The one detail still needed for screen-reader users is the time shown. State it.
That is 11:02:46
